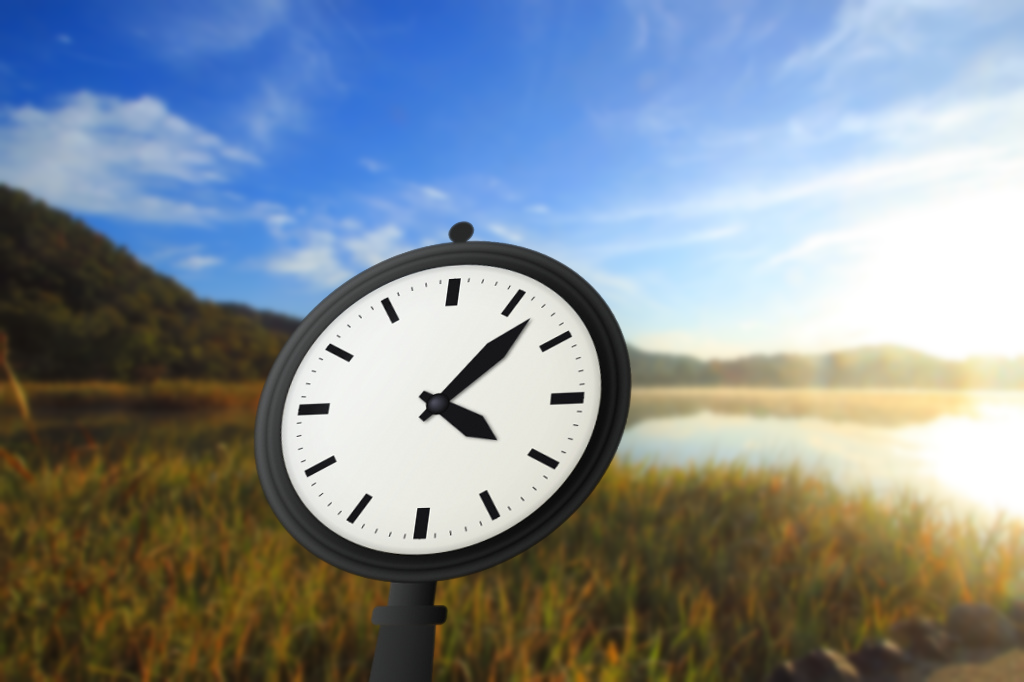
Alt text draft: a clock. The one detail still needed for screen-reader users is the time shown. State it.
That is 4:07
